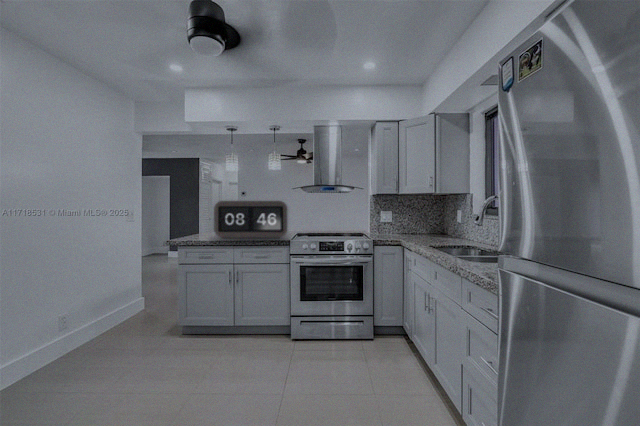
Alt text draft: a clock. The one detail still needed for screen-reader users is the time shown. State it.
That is 8:46
